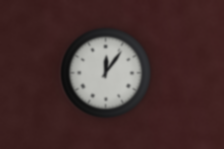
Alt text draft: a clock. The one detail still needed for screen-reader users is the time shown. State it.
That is 12:06
